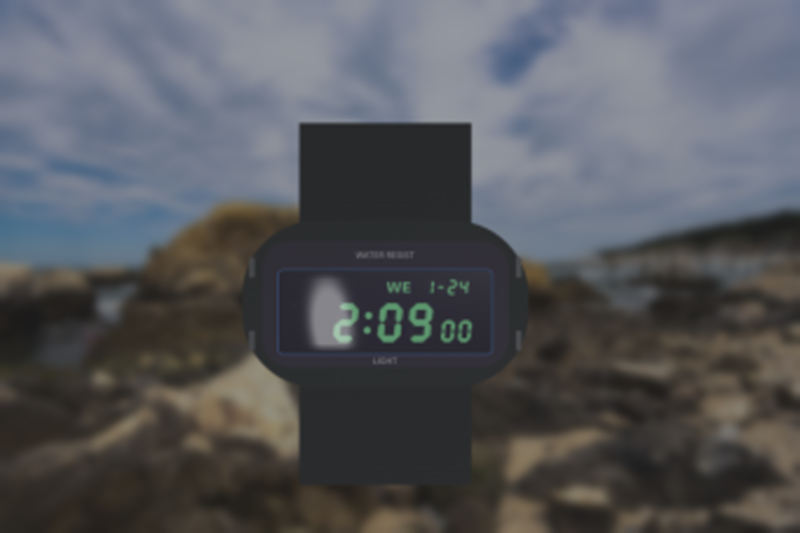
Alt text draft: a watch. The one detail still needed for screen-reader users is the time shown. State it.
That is 2:09:00
